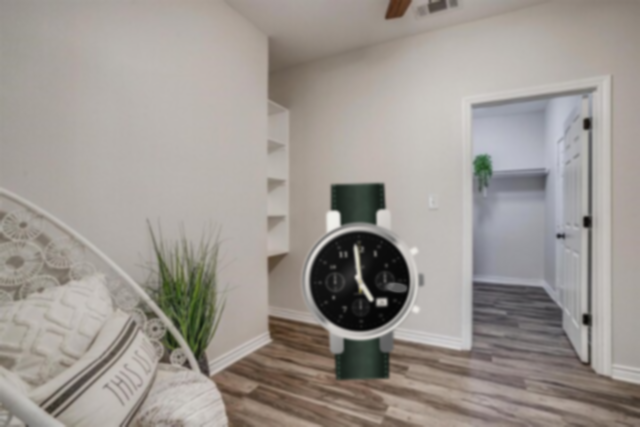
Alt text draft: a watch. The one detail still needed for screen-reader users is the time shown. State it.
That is 4:59
